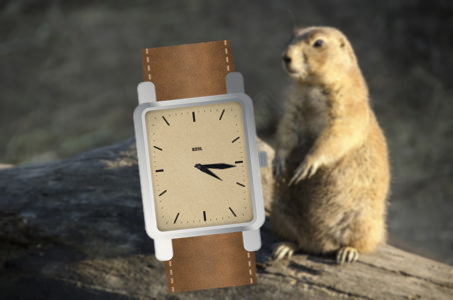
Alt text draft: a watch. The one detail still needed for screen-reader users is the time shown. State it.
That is 4:16
